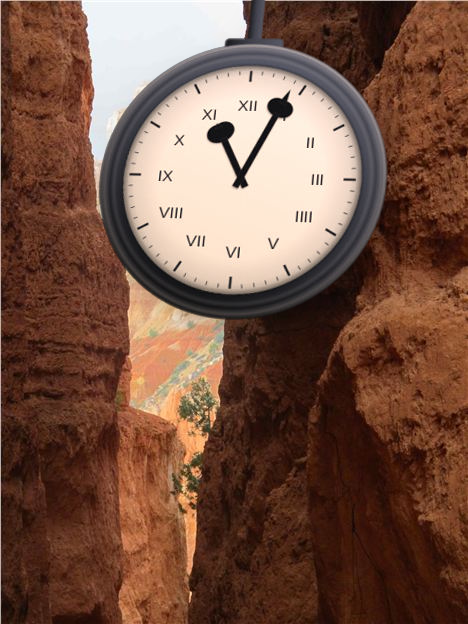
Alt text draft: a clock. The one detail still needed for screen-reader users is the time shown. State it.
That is 11:04
